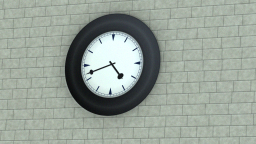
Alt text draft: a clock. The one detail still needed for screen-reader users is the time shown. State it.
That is 4:42
